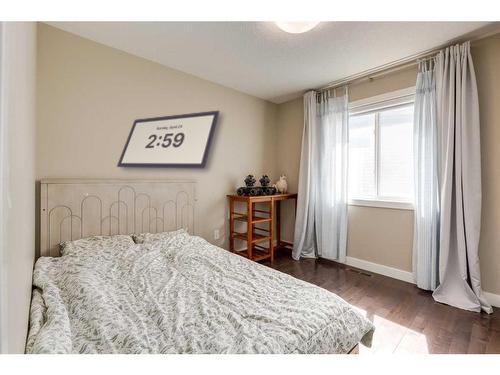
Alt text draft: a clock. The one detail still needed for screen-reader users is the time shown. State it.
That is 2:59
